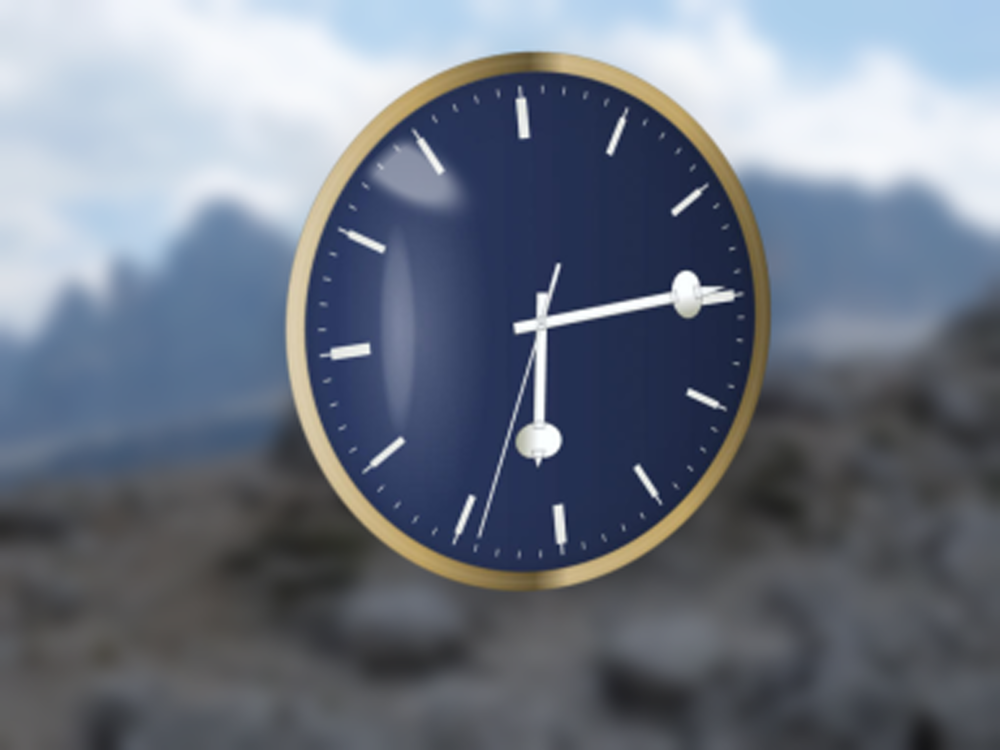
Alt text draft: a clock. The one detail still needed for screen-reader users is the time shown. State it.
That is 6:14:34
